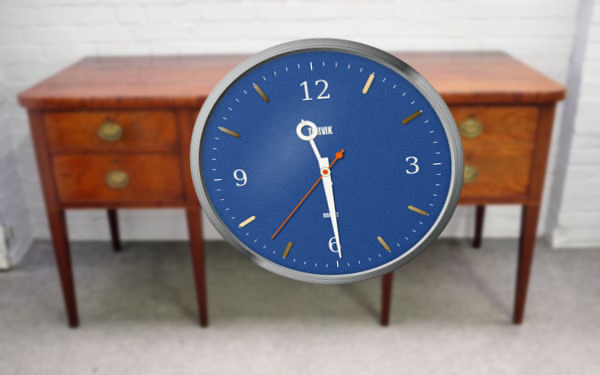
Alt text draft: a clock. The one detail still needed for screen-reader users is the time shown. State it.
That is 11:29:37
